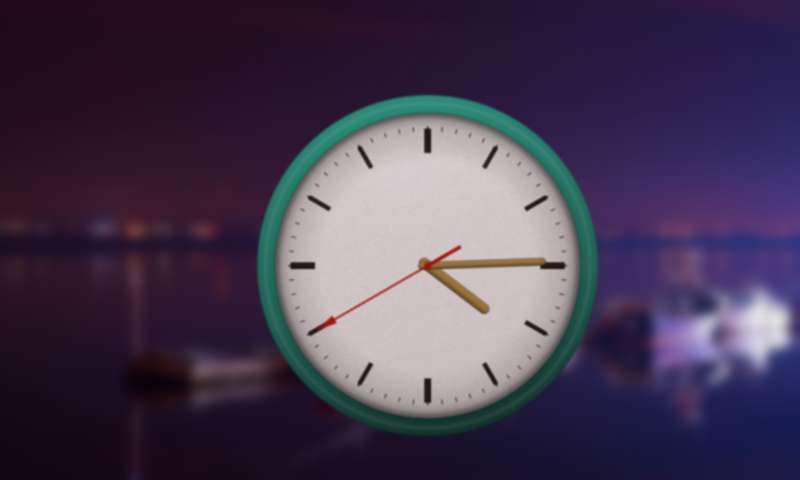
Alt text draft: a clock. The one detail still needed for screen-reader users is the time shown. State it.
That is 4:14:40
